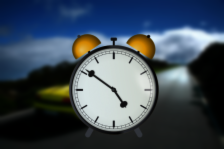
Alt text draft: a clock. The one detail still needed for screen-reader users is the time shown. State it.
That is 4:51
